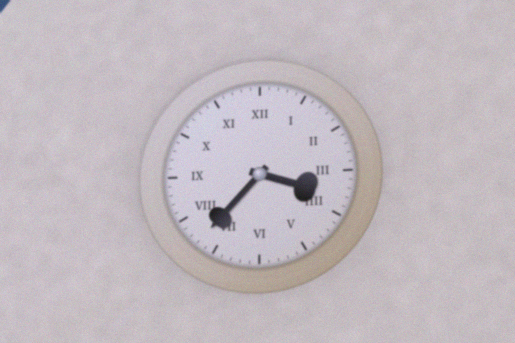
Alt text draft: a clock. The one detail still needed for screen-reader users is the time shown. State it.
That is 3:37
